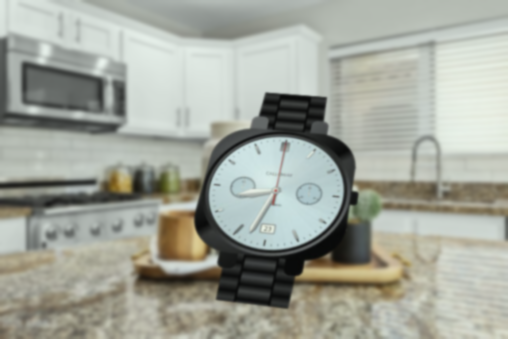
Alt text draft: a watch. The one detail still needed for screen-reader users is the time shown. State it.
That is 8:33
